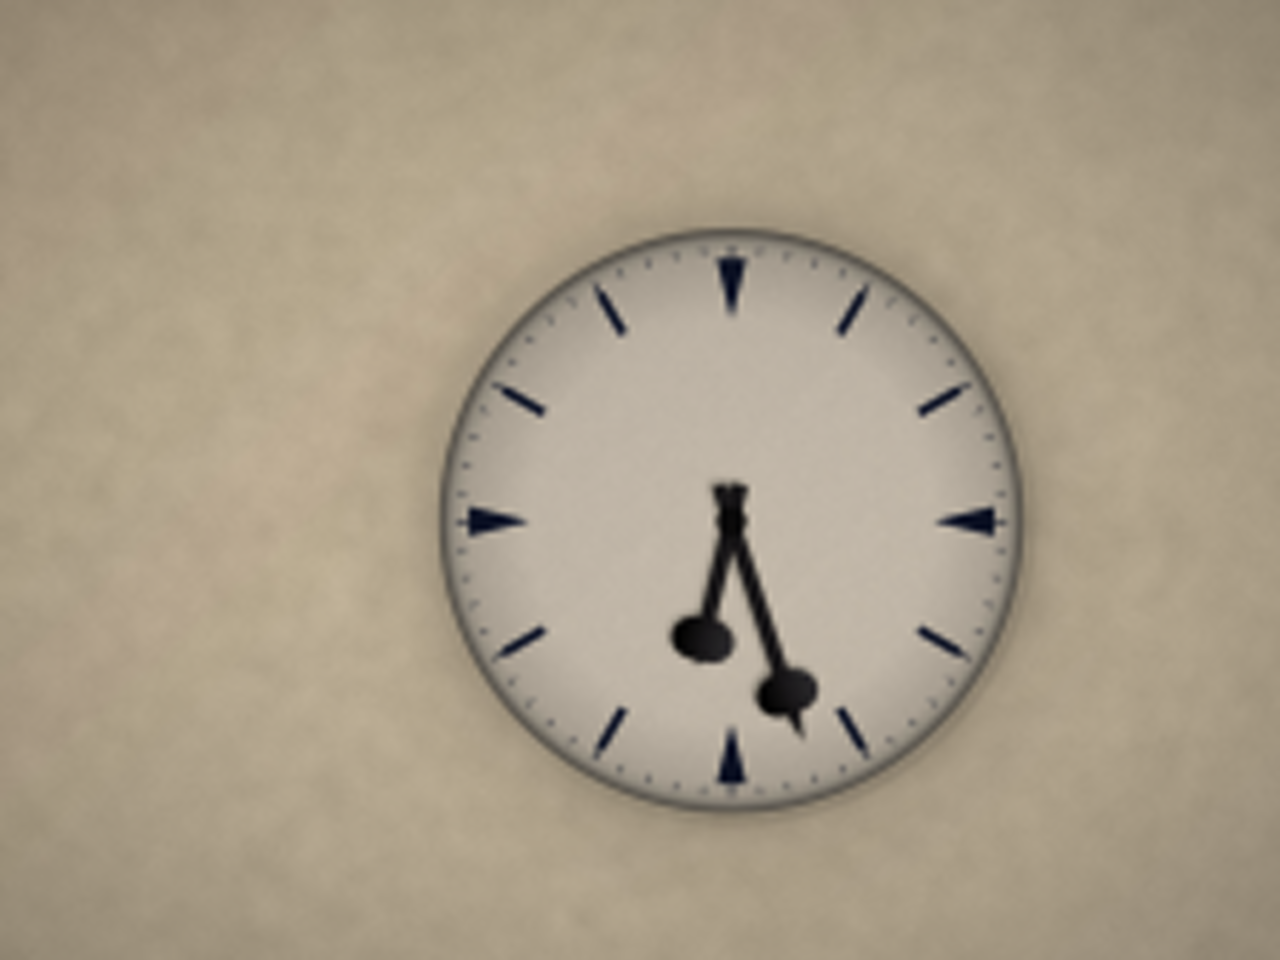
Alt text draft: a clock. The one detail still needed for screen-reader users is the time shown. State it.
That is 6:27
